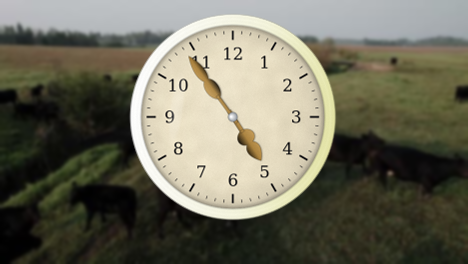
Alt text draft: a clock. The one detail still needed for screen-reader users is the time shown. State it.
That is 4:54
